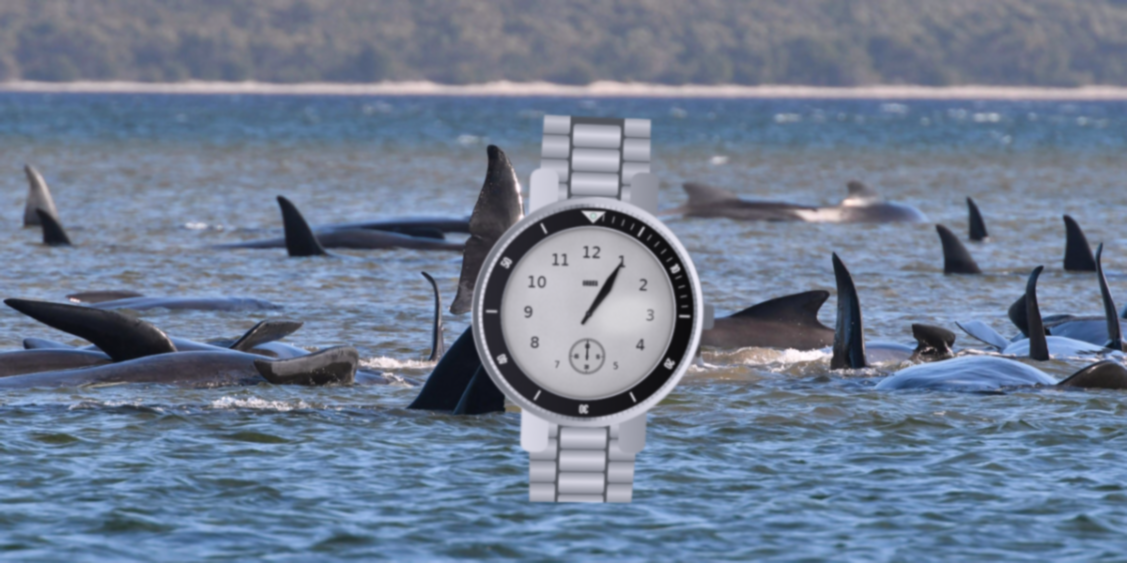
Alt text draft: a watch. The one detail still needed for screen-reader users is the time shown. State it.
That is 1:05
